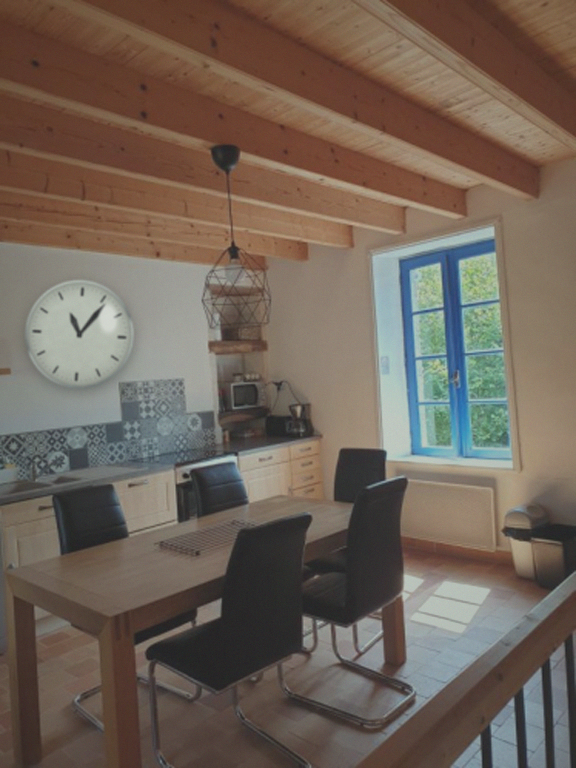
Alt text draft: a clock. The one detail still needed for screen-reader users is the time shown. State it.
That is 11:06
